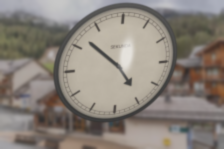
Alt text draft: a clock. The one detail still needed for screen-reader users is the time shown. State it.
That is 4:52
